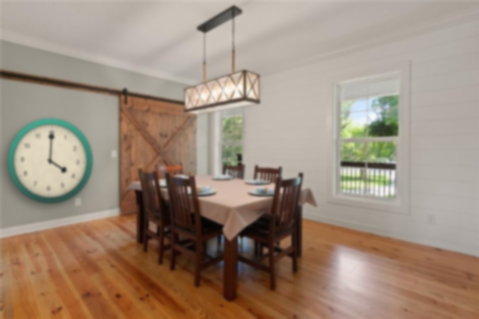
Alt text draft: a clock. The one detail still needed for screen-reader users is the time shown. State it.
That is 4:00
